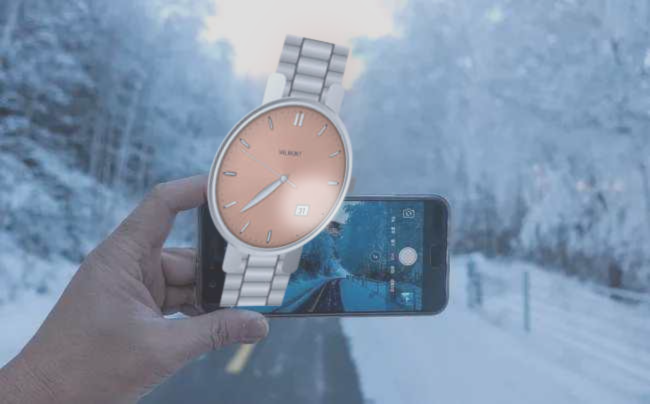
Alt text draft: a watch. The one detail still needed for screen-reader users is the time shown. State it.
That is 7:37:49
